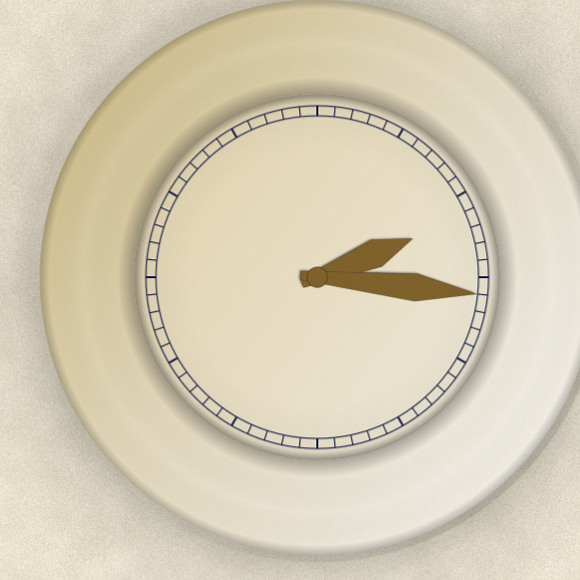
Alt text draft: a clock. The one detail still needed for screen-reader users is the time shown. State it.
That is 2:16
